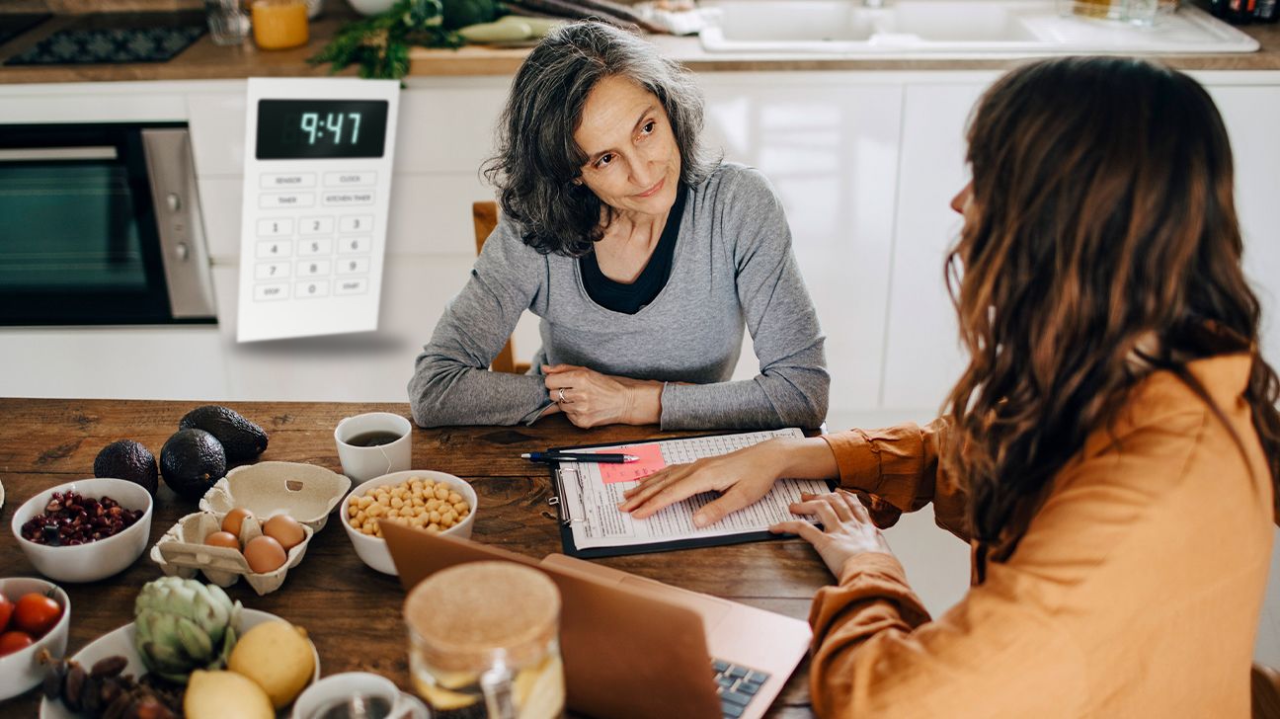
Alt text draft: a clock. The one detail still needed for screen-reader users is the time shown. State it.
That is 9:47
